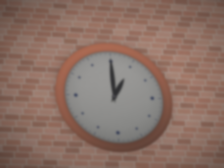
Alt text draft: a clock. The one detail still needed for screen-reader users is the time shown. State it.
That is 1:00
